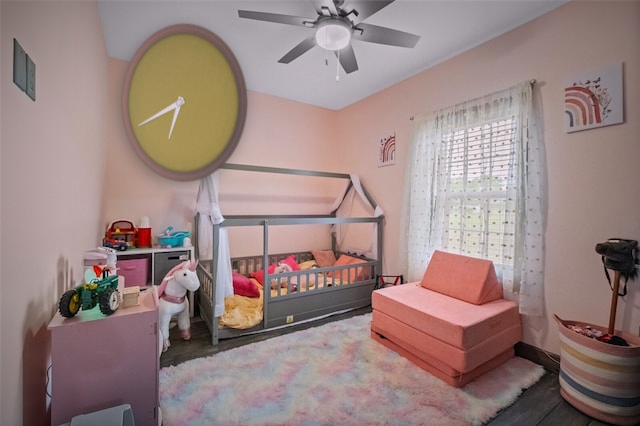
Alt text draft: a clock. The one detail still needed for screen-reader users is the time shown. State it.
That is 6:41
